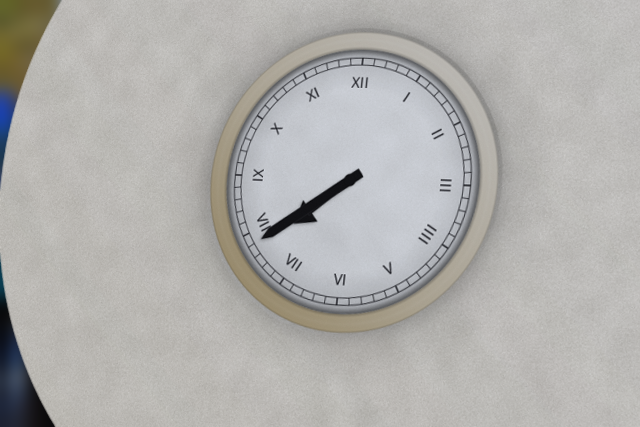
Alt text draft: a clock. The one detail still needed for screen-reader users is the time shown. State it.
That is 7:39
